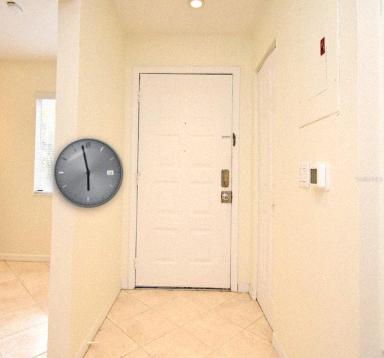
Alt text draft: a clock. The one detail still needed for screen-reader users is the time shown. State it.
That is 5:58
